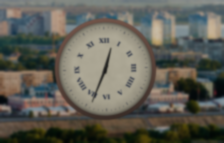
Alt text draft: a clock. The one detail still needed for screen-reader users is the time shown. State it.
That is 12:34
